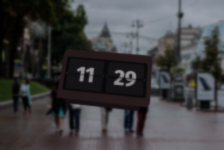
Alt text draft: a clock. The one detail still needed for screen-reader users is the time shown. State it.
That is 11:29
